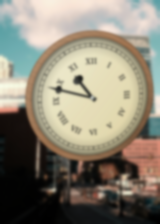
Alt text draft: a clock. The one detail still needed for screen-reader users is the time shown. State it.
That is 10:48
